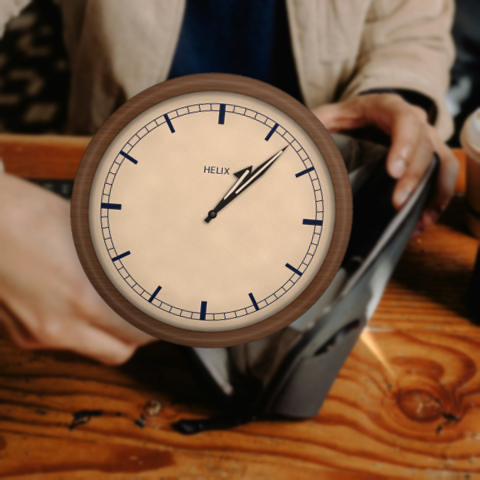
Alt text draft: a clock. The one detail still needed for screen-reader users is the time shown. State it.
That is 1:07
